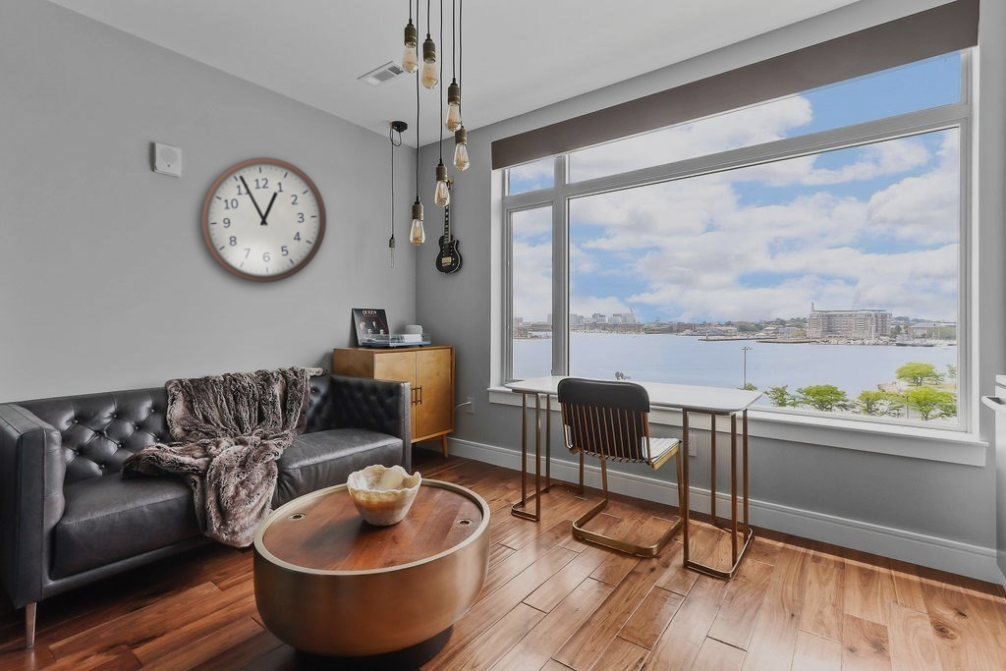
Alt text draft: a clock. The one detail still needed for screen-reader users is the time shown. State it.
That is 12:56
